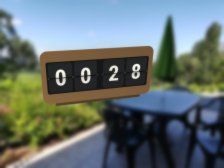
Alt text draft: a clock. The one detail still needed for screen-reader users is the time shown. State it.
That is 0:28
